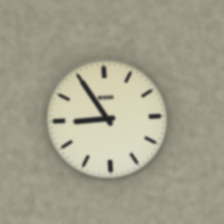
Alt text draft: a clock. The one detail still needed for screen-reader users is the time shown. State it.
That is 8:55
